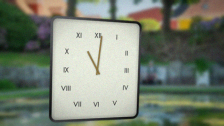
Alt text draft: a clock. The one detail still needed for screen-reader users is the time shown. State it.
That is 11:01
